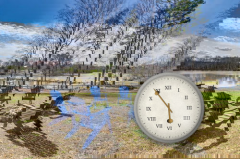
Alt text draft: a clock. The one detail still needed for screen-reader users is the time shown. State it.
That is 5:54
